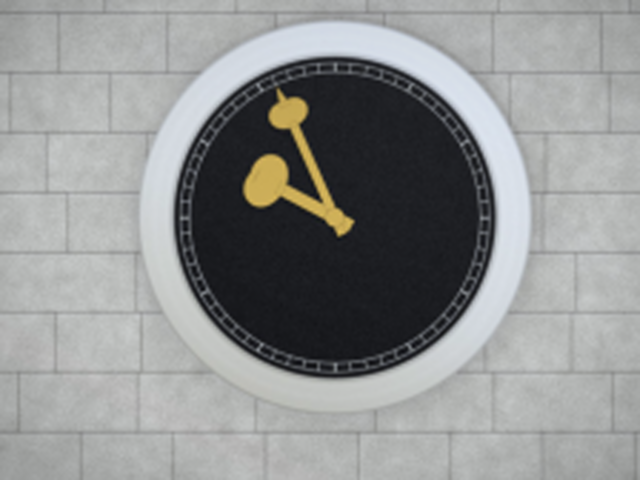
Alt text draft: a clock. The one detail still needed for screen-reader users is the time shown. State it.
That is 9:56
